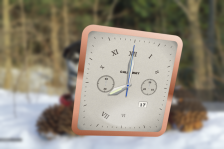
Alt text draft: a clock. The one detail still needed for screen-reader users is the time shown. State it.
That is 8:00
